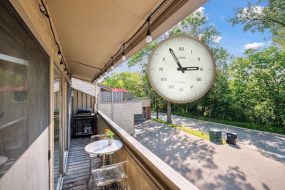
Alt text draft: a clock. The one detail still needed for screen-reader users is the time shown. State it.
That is 2:55
